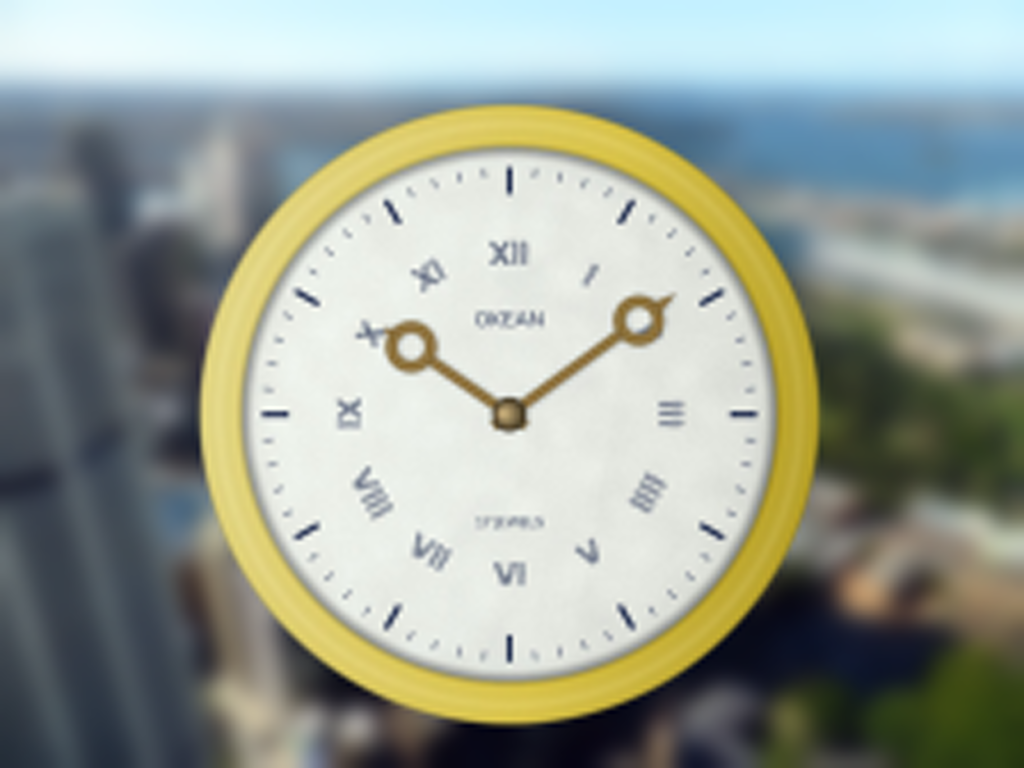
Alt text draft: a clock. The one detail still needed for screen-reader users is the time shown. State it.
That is 10:09
